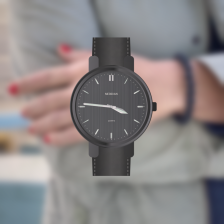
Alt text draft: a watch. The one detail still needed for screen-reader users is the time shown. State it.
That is 3:46
